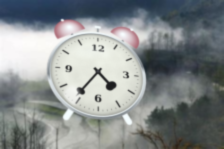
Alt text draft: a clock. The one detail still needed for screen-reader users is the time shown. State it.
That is 4:36
